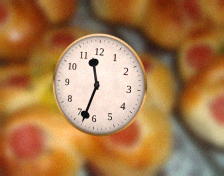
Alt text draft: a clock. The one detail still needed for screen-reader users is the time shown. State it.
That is 11:33
